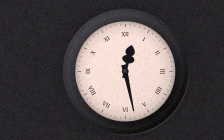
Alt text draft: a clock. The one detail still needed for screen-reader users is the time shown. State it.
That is 12:28
